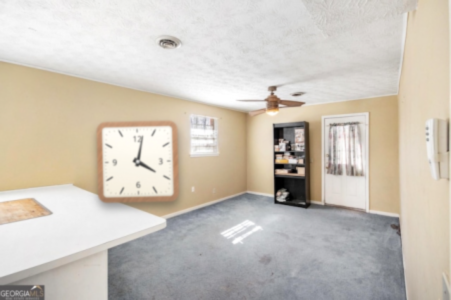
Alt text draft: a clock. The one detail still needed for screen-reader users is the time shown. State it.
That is 4:02
